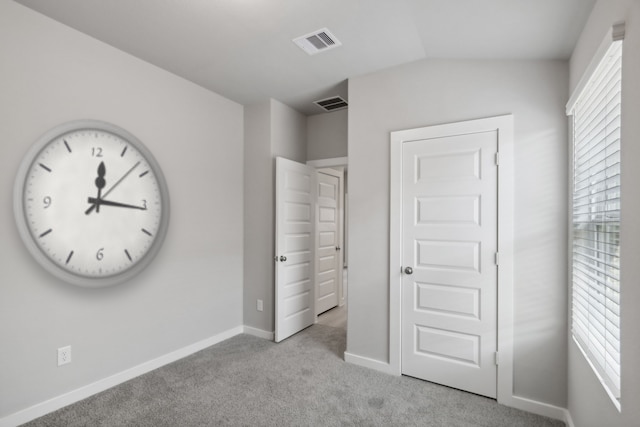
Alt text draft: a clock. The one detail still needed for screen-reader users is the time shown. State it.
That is 12:16:08
